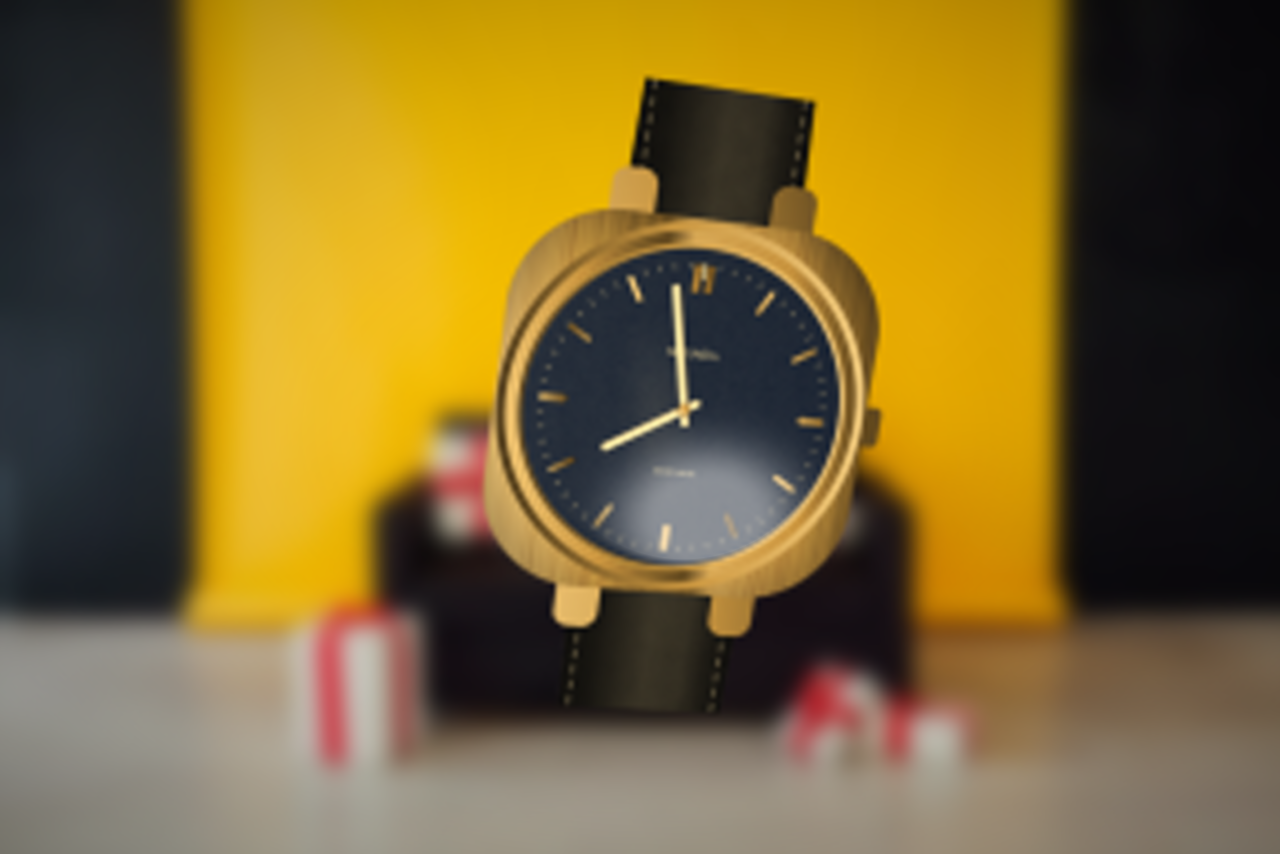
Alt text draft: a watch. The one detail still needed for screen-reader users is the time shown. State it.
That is 7:58
